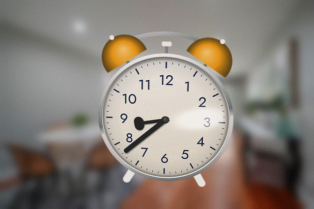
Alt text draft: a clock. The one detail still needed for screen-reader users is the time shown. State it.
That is 8:38
